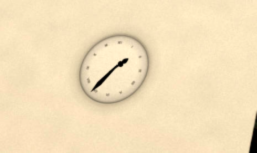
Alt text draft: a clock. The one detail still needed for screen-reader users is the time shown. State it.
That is 1:36
